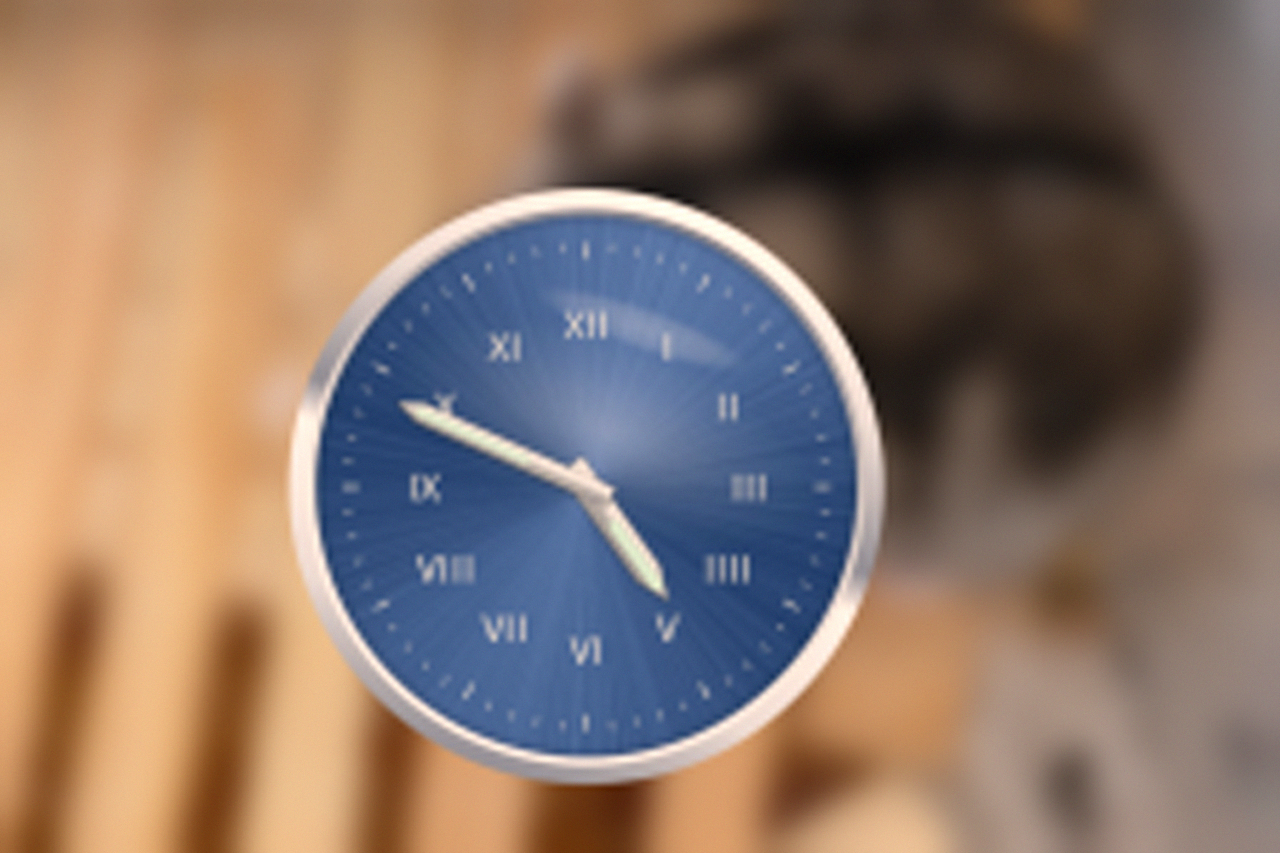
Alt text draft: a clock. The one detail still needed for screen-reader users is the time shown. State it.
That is 4:49
